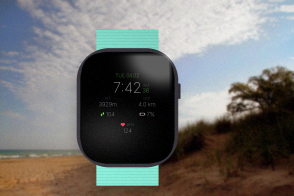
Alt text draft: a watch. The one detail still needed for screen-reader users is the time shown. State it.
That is 7:42
